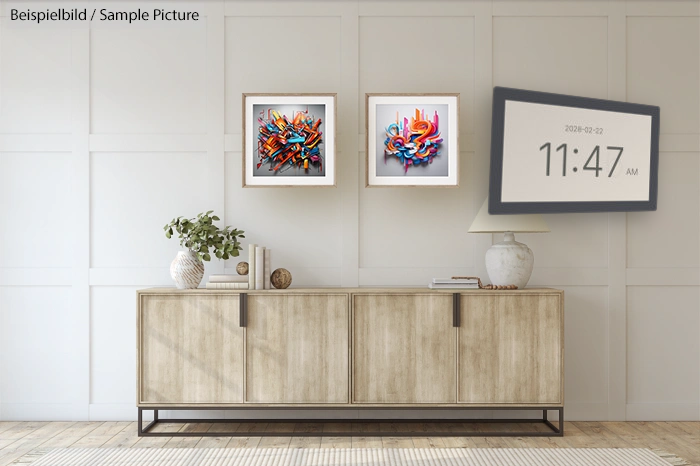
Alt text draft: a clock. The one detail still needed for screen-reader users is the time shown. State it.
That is 11:47
